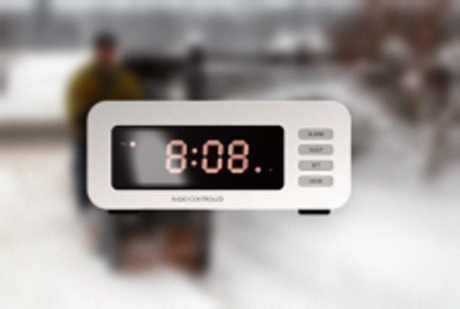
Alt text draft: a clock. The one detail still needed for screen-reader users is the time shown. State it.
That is 8:08
